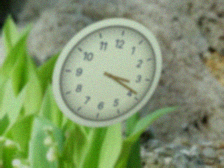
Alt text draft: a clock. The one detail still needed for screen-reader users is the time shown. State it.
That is 3:19
